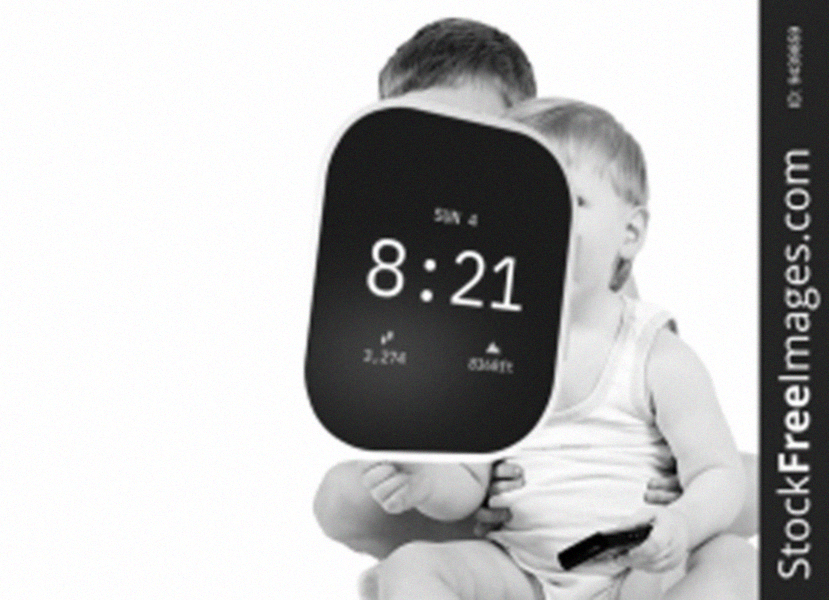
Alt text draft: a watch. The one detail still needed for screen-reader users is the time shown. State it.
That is 8:21
